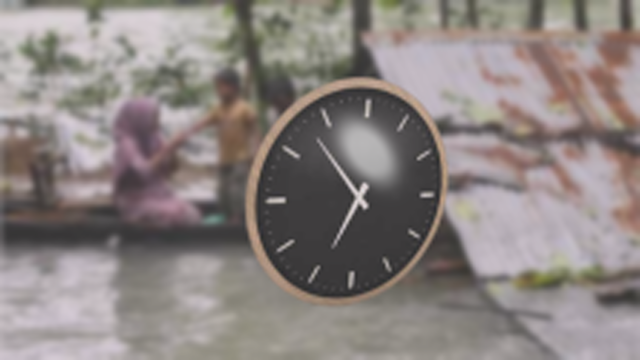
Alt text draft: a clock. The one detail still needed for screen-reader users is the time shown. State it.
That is 6:53
